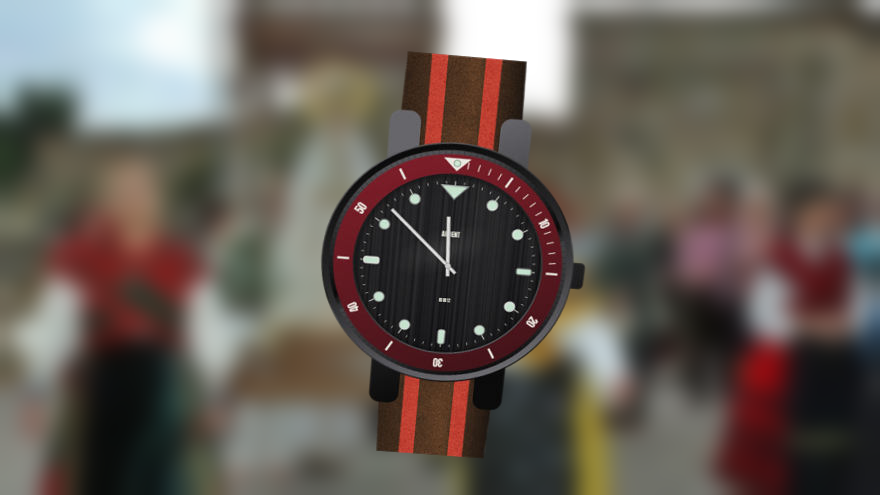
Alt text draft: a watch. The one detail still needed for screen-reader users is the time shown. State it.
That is 11:52
